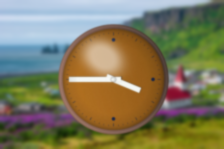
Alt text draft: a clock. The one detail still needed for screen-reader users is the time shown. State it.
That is 3:45
